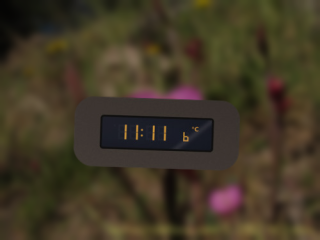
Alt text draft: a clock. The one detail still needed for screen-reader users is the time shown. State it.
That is 11:11
